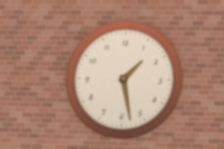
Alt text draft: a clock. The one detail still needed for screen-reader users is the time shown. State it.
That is 1:28
